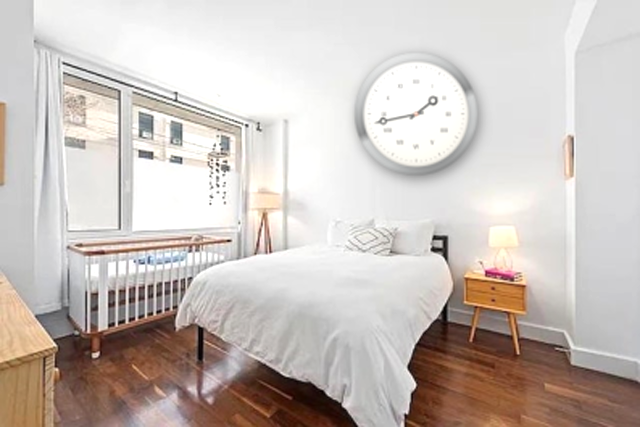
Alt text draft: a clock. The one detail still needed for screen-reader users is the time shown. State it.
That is 1:43
